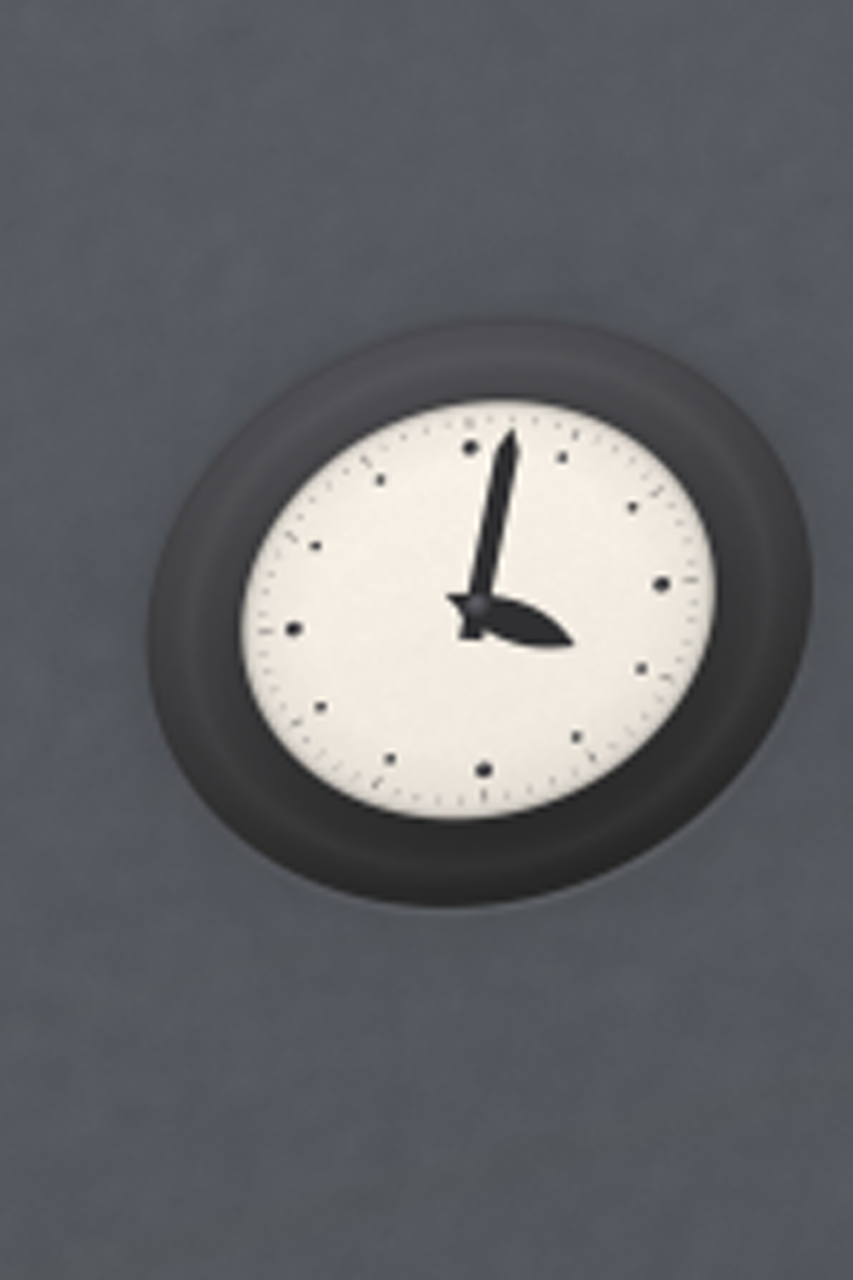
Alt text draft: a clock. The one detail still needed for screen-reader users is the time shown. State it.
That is 4:02
